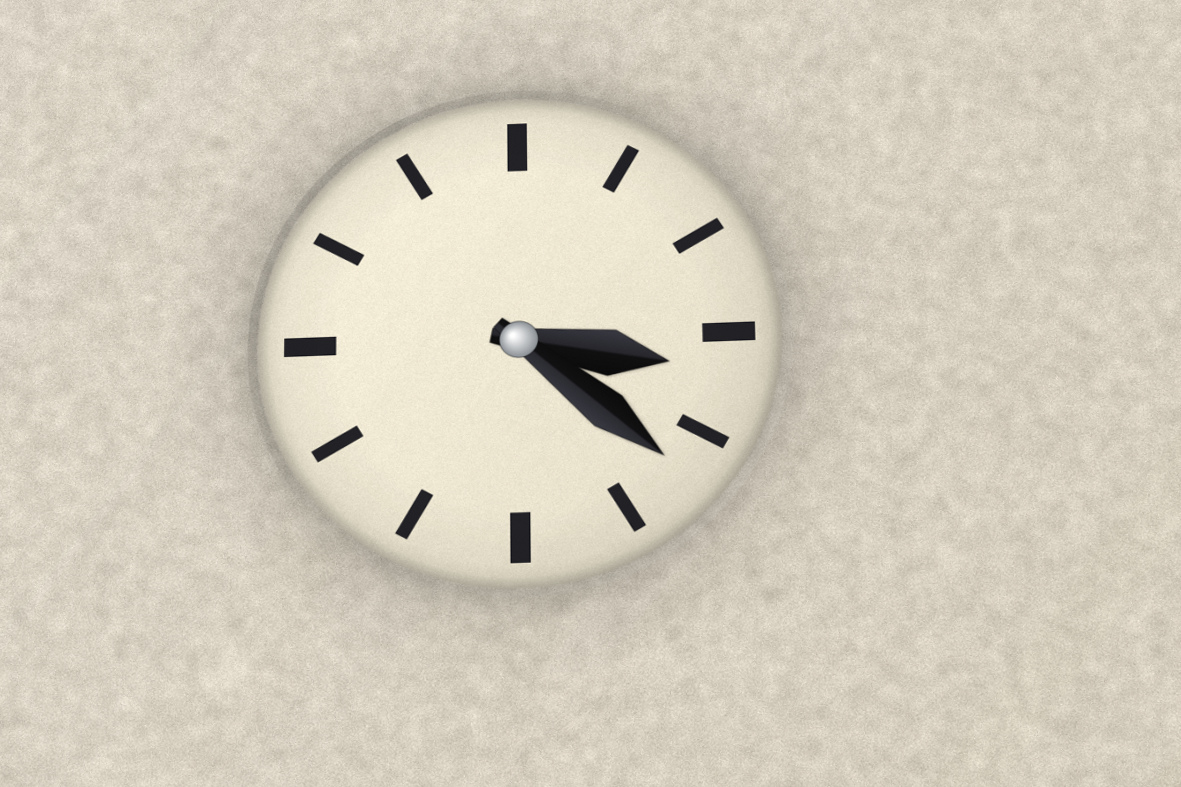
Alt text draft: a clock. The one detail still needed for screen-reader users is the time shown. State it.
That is 3:22
